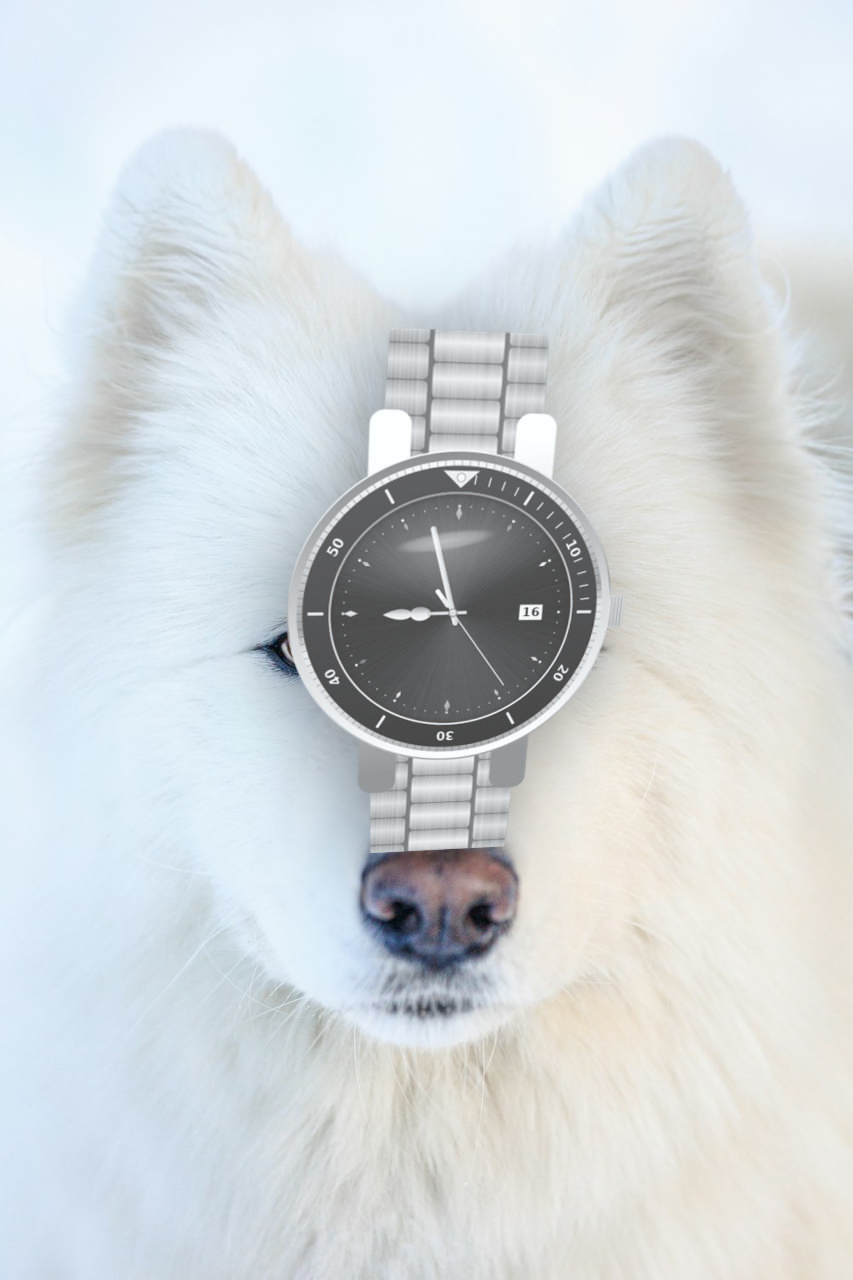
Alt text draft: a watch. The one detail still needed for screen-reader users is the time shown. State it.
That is 8:57:24
